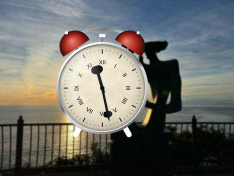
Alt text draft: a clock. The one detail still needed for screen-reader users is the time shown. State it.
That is 11:28
